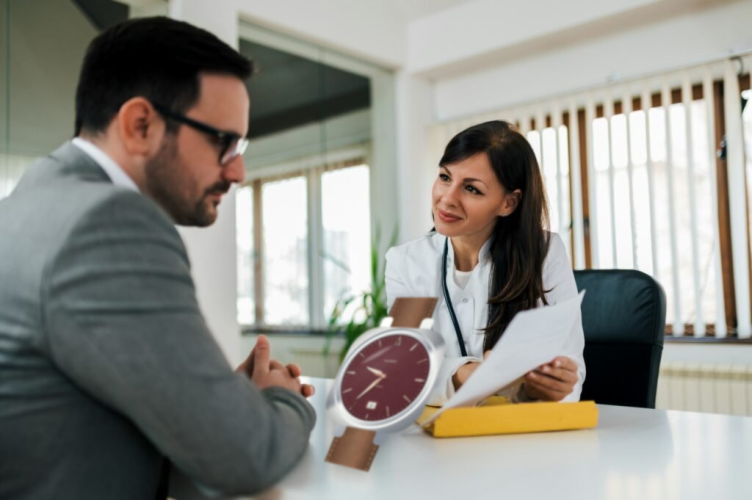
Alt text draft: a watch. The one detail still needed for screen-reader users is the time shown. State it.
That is 9:36
